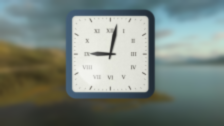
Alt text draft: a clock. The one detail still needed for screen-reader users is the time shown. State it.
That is 9:02
